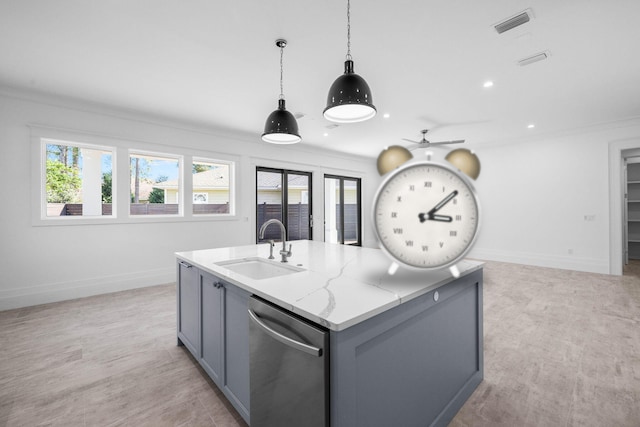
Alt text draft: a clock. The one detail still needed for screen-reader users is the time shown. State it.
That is 3:08
